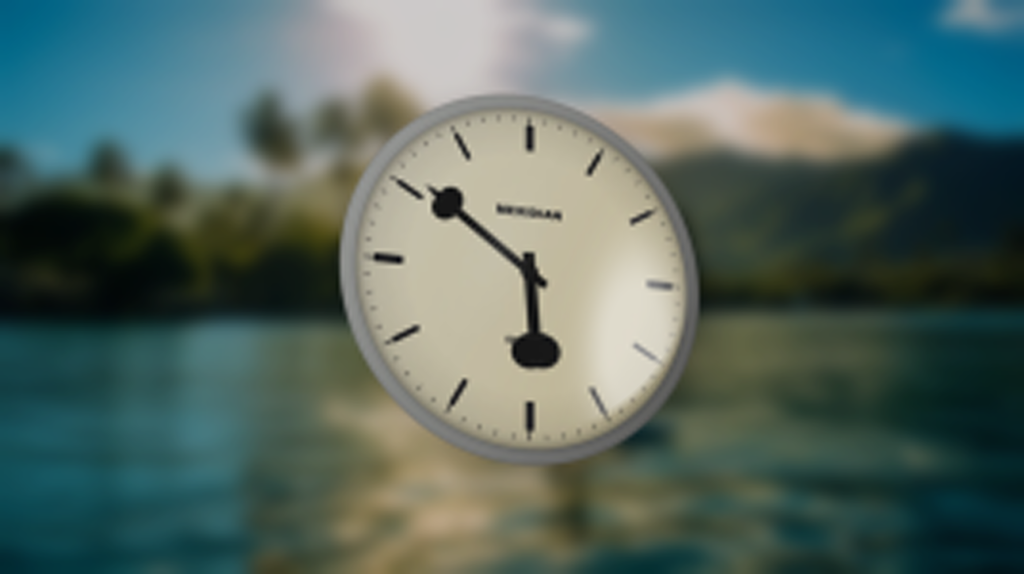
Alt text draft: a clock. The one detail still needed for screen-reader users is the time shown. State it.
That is 5:51
